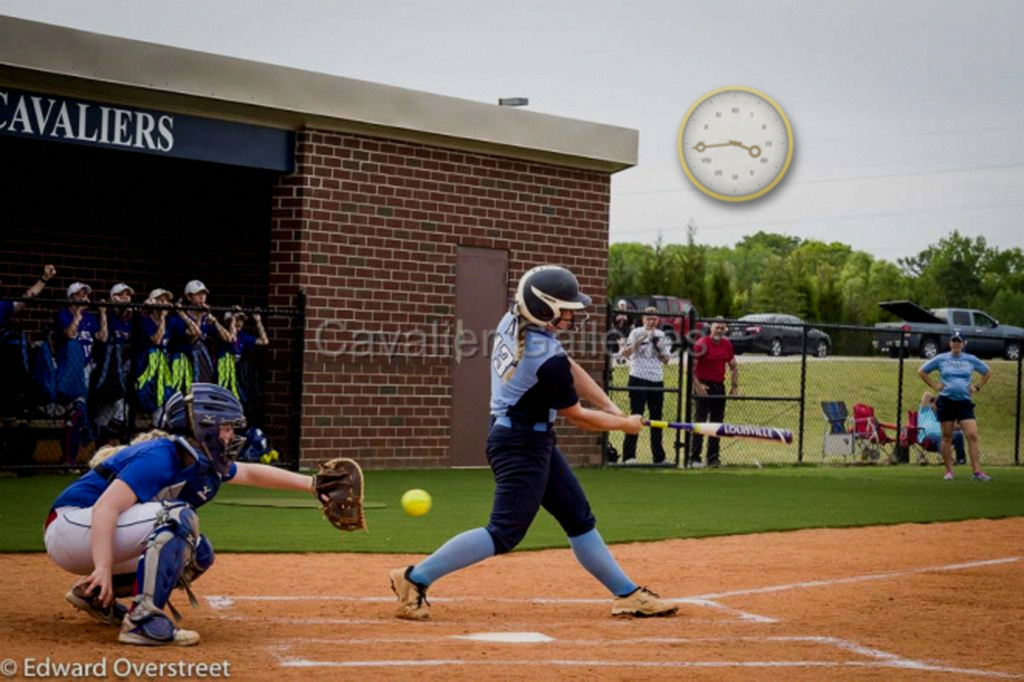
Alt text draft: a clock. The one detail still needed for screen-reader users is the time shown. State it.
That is 3:44
